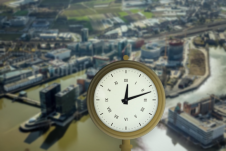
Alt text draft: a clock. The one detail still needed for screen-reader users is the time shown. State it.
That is 12:12
